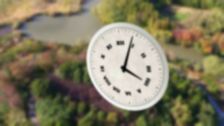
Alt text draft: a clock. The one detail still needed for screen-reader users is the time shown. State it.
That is 4:04
